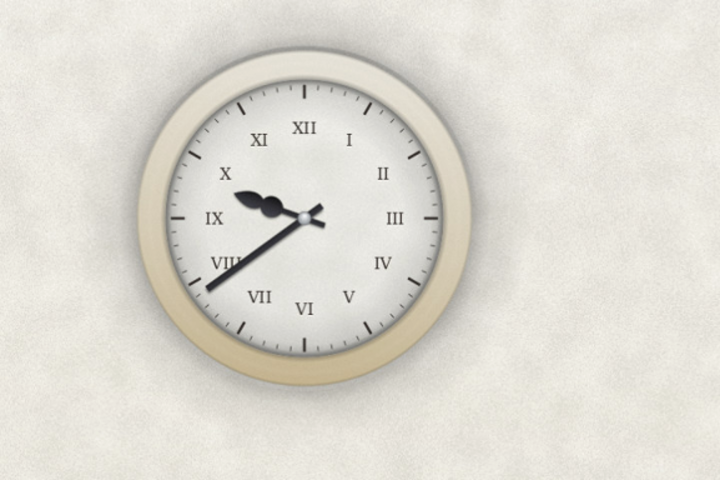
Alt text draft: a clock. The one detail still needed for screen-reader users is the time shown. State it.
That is 9:39
